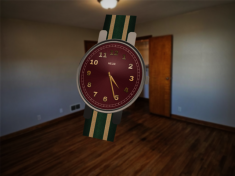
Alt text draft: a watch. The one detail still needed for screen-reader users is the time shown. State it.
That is 4:26
